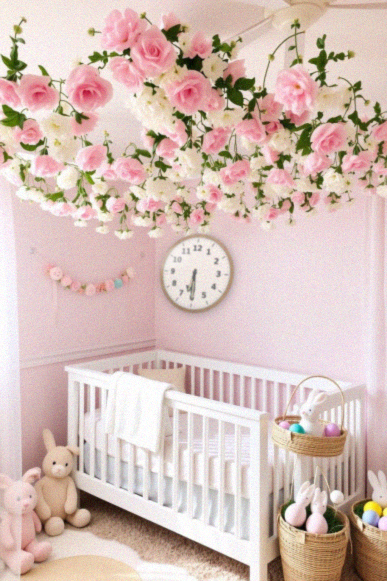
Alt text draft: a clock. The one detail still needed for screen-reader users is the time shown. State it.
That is 6:30
